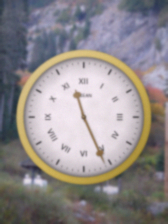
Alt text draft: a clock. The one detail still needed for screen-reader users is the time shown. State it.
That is 11:26
